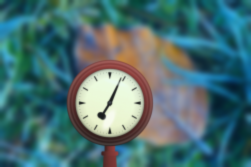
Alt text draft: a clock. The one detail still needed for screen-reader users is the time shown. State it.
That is 7:04
